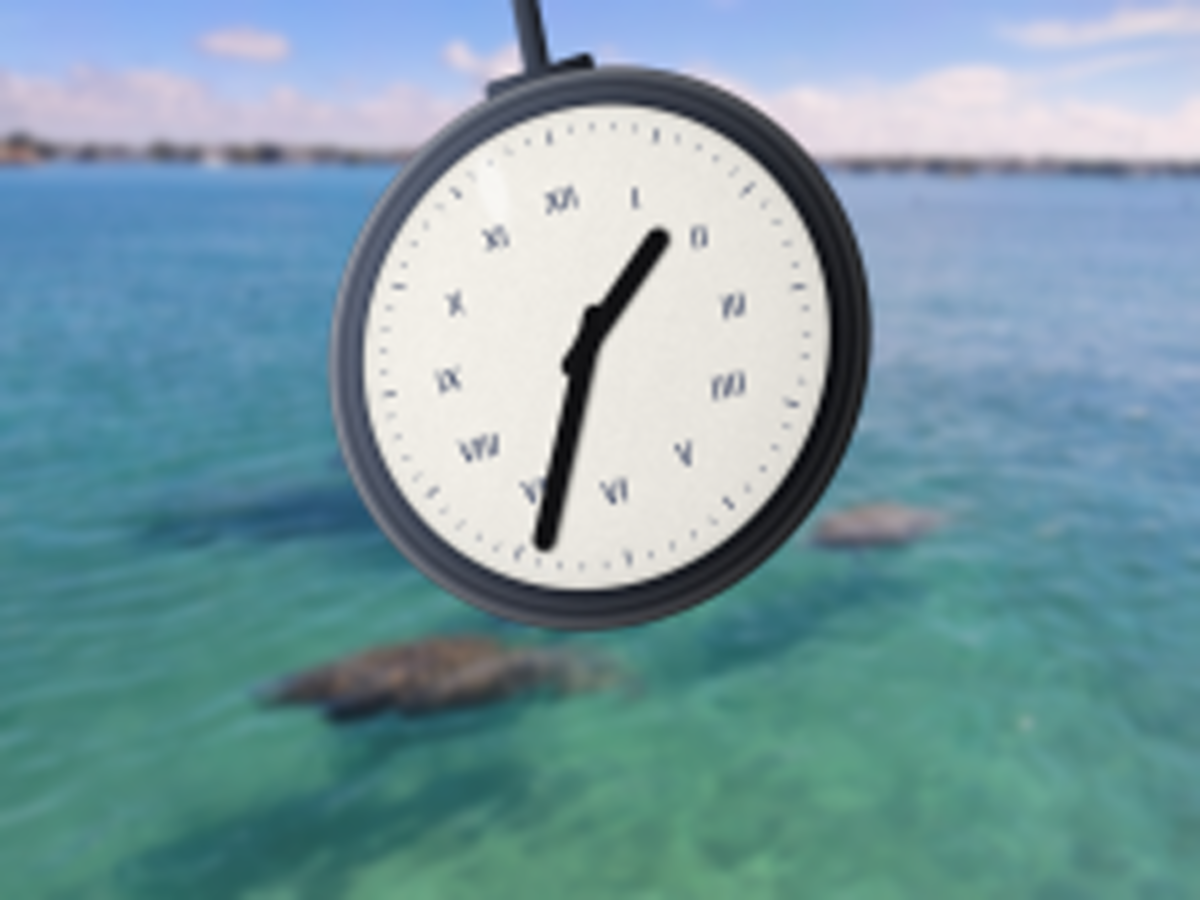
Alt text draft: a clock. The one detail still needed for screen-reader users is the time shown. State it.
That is 1:34
